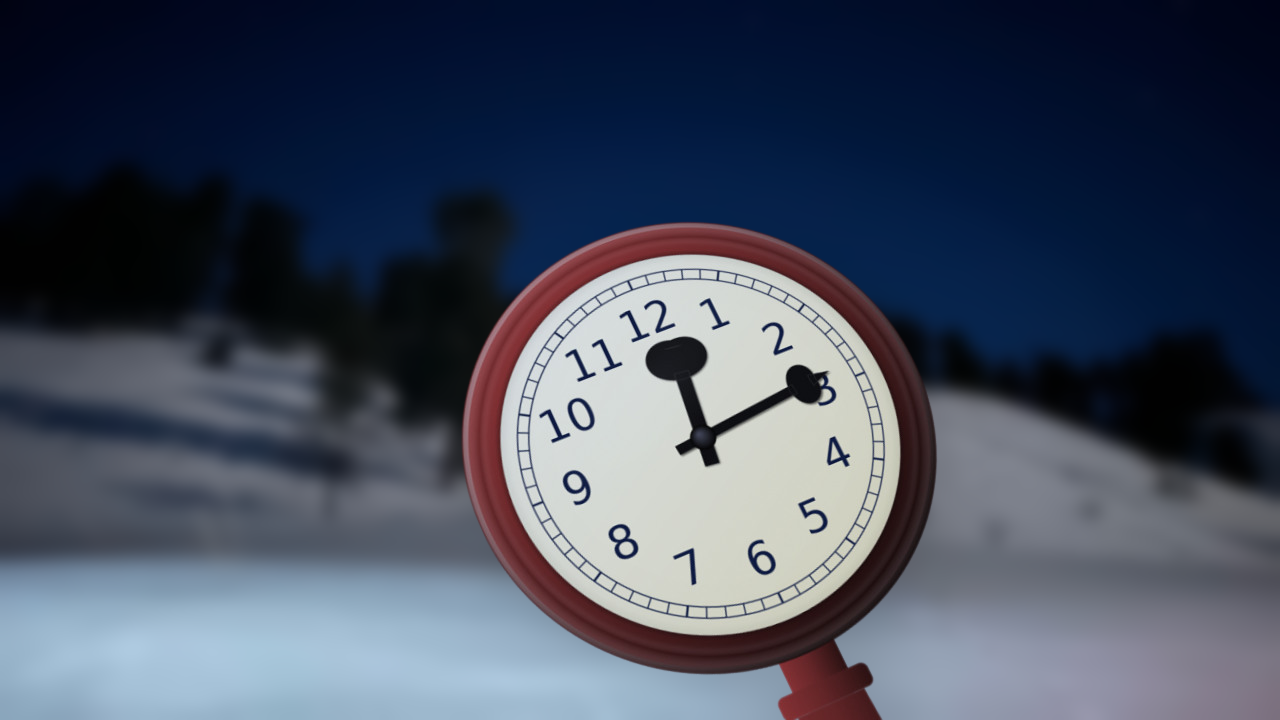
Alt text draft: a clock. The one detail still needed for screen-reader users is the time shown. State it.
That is 12:14
